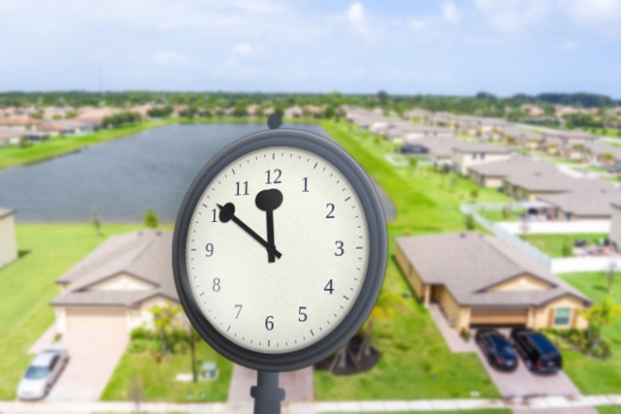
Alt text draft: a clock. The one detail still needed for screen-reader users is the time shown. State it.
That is 11:51
